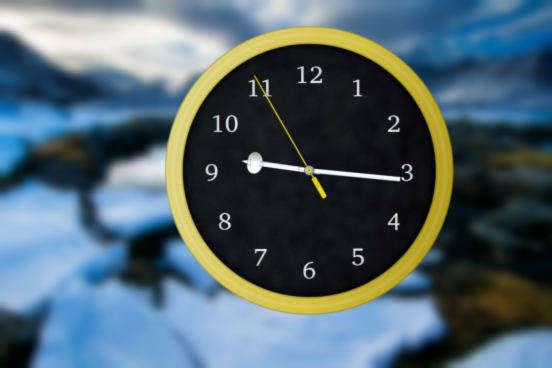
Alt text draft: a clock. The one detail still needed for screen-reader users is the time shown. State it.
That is 9:15:55
